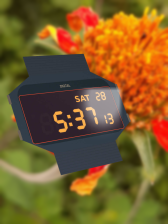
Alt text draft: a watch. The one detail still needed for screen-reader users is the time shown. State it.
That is 5:37:13
